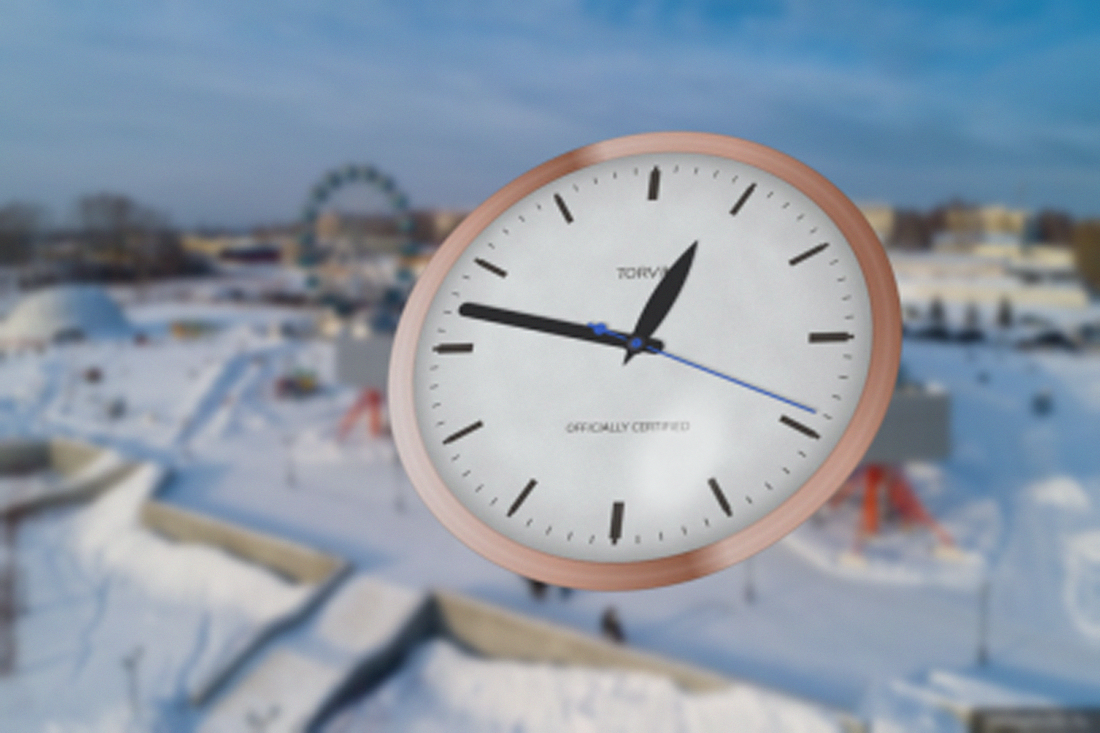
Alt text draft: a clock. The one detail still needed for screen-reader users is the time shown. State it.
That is 12:47:19
